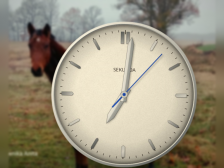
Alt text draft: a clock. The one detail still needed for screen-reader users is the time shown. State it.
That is 7:01:07
